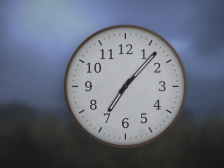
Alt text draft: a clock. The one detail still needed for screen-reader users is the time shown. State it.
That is 7:07
